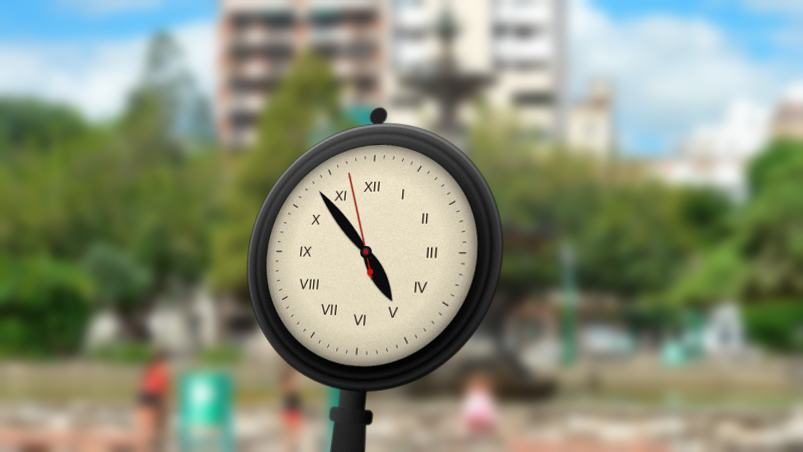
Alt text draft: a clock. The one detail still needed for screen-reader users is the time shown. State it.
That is 4:52:57
